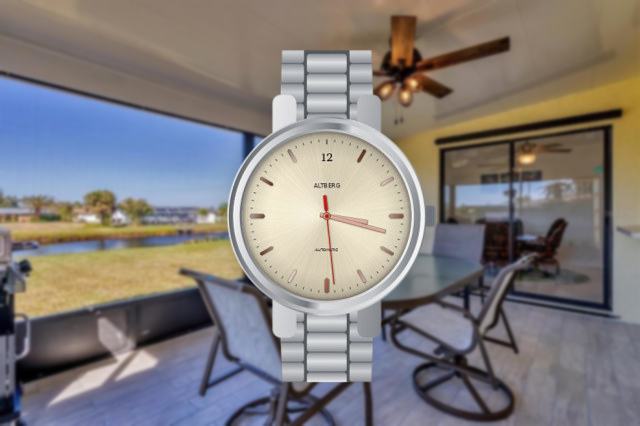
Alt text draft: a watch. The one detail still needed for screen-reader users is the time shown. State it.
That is 3:17:29
